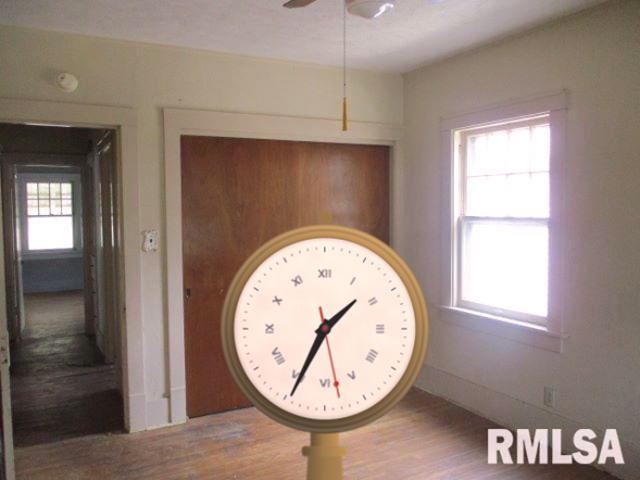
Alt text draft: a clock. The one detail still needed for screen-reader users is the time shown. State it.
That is 1:34:28
